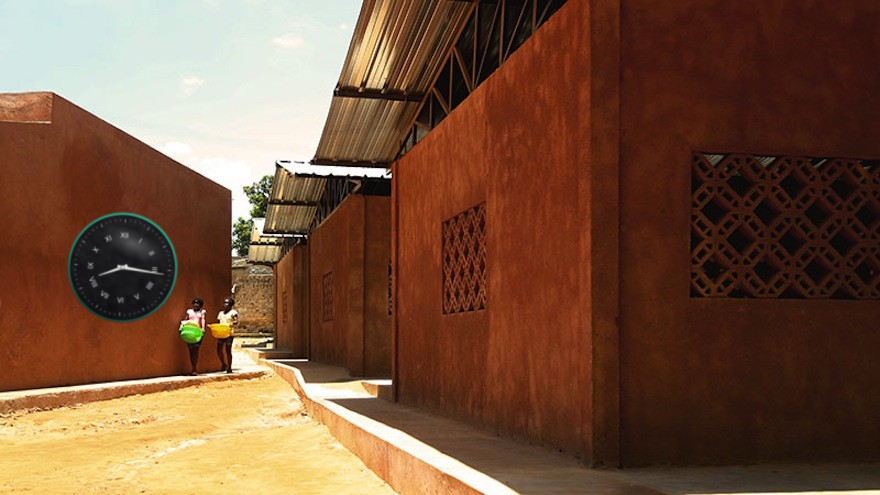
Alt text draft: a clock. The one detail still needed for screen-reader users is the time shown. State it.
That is 8:16
